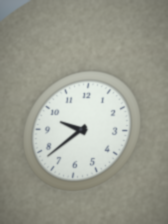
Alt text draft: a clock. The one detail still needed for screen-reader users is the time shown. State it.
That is 9:38
